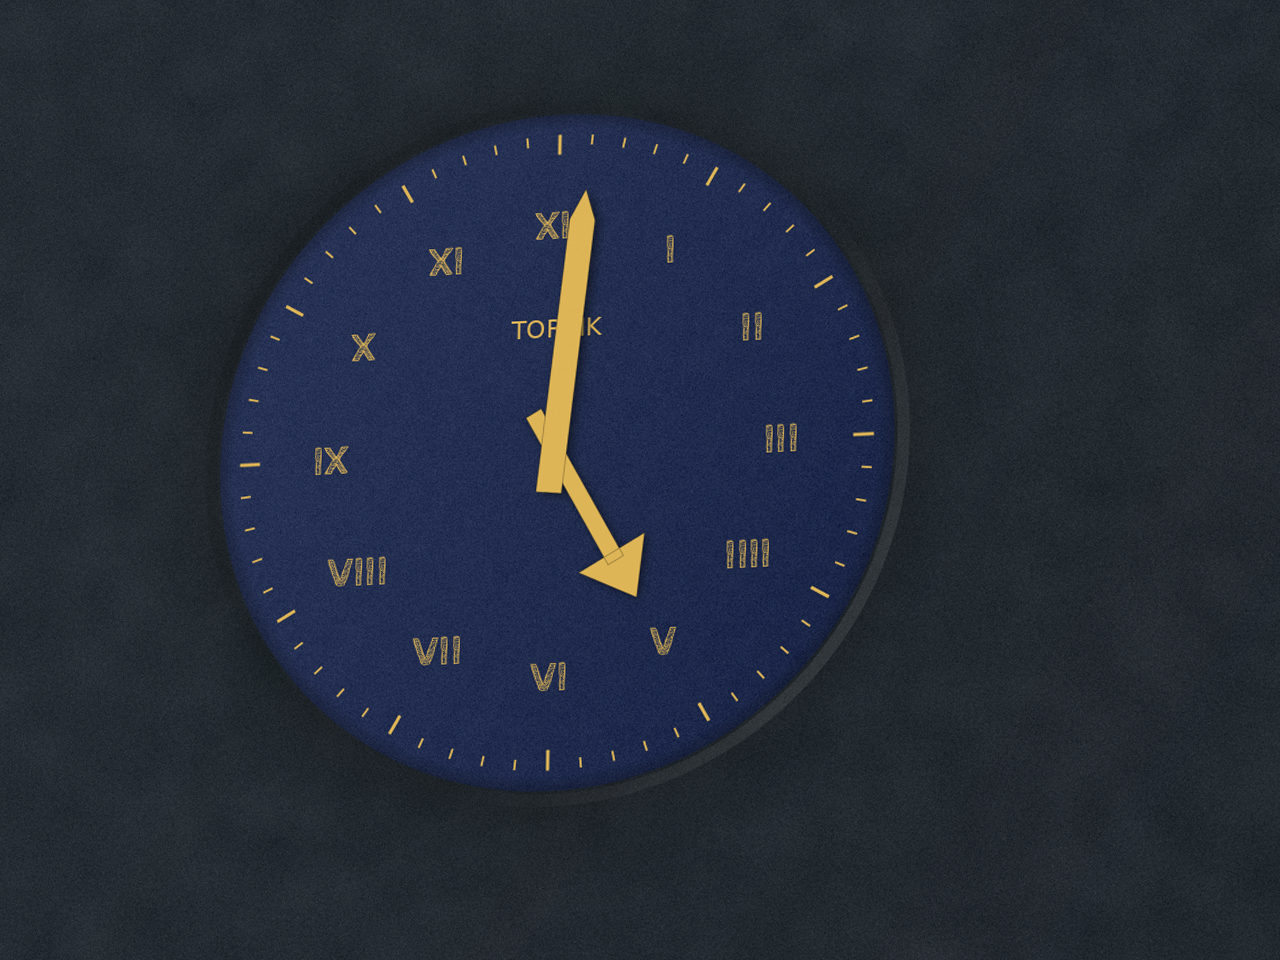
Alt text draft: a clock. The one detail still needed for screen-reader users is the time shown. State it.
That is 5:01
